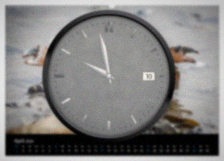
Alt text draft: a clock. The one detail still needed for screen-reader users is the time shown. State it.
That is 9:58
